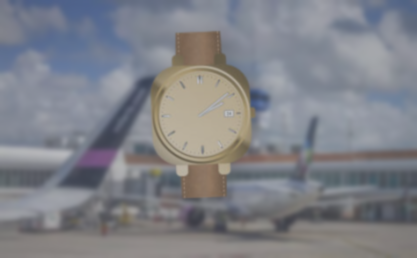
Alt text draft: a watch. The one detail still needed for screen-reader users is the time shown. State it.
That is 2:09
